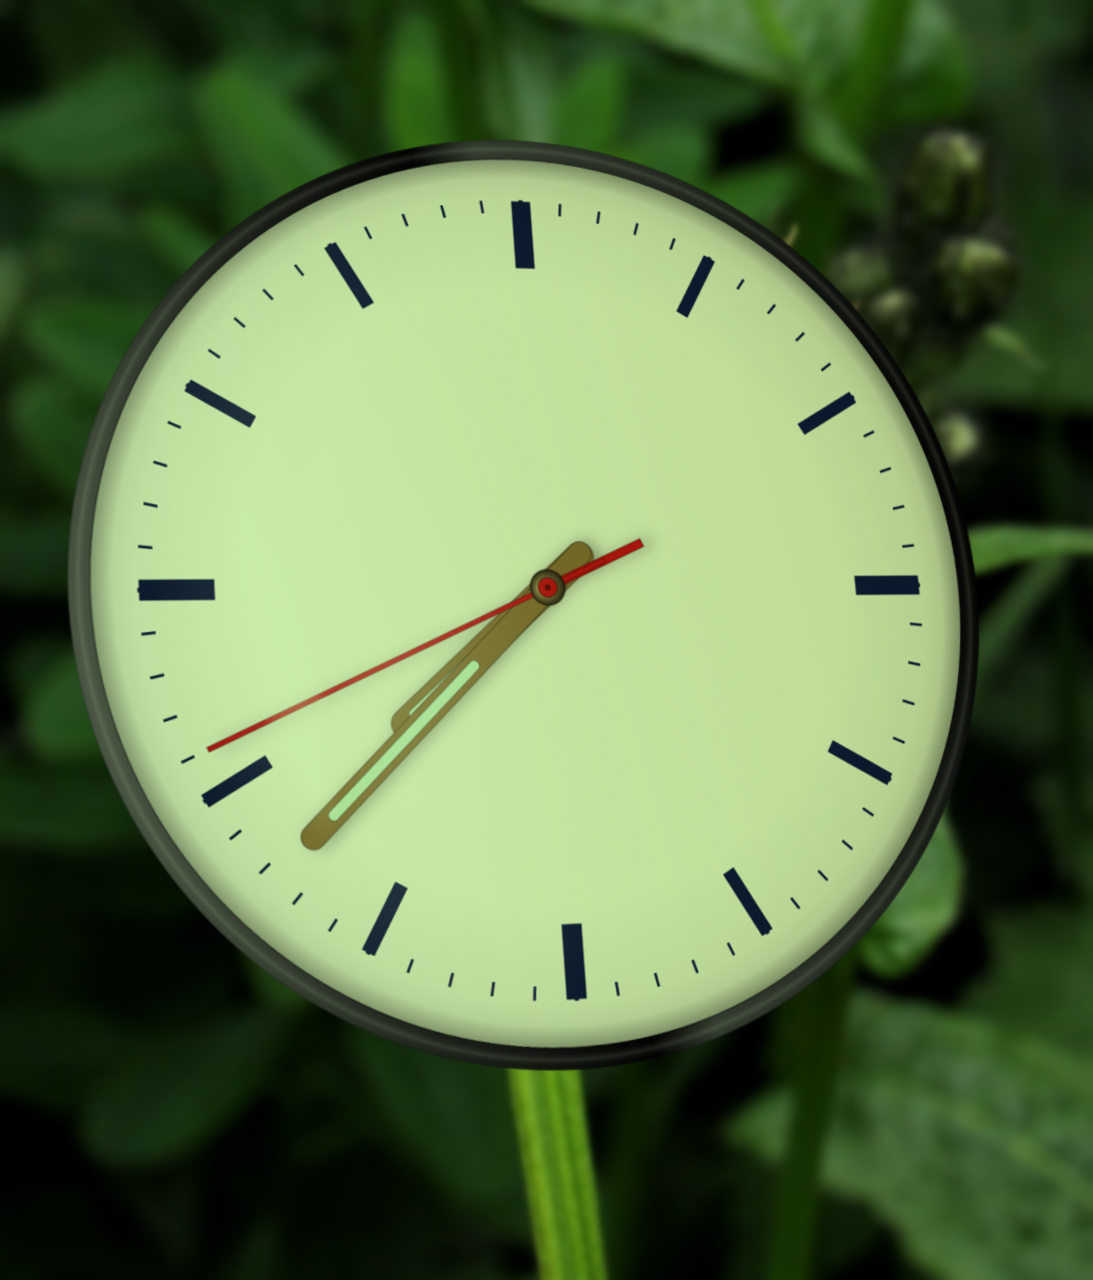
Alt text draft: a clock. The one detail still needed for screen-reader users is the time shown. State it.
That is 7:37:41
